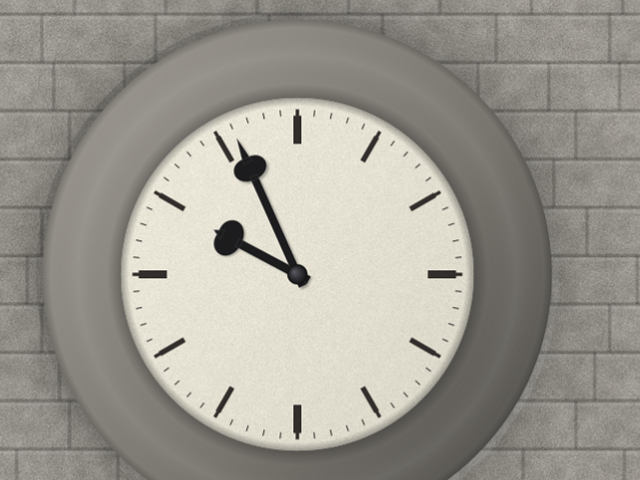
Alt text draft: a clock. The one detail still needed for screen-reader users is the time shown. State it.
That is 9:56
